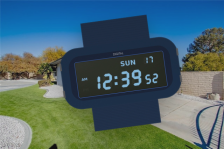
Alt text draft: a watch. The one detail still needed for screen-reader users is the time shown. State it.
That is 12:39:52
